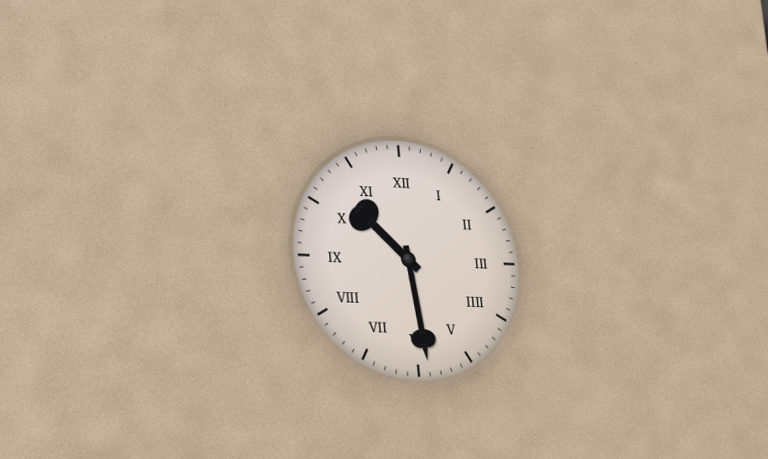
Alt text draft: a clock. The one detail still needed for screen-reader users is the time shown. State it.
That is 10:29
